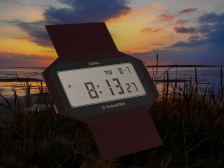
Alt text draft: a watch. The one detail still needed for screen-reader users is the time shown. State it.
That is 8:13:27
